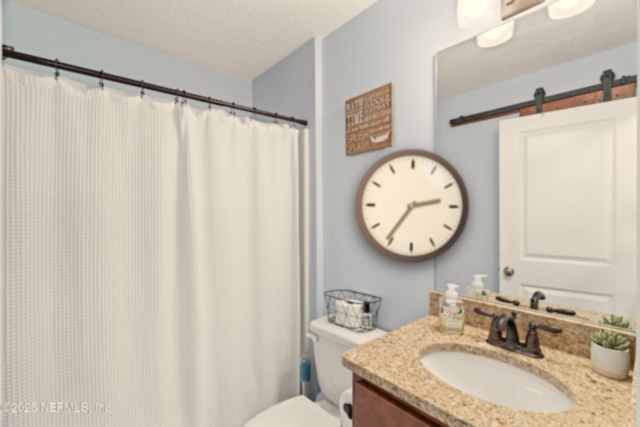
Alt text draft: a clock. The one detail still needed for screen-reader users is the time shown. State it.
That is 2:36
